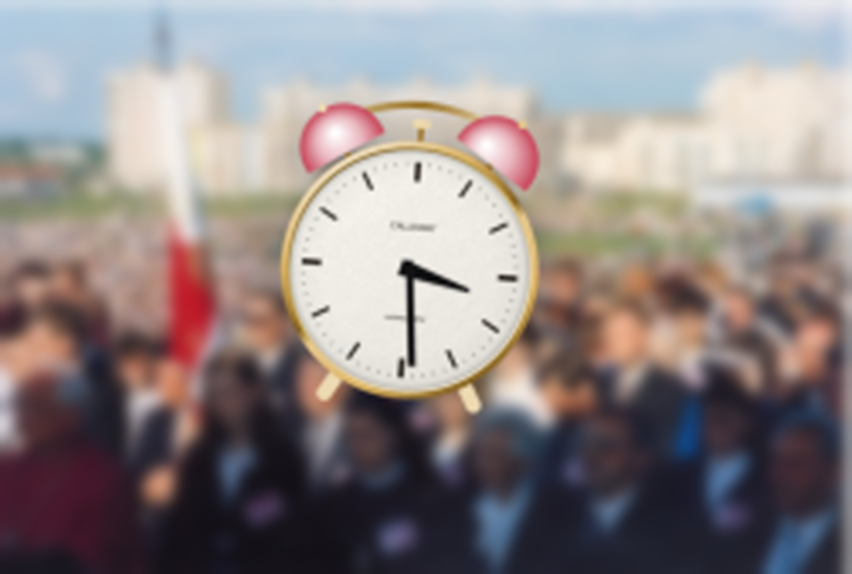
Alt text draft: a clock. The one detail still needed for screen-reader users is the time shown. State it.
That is 3:29
